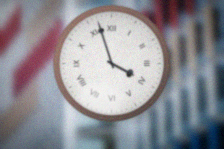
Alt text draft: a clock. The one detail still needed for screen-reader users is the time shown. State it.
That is 3:57
